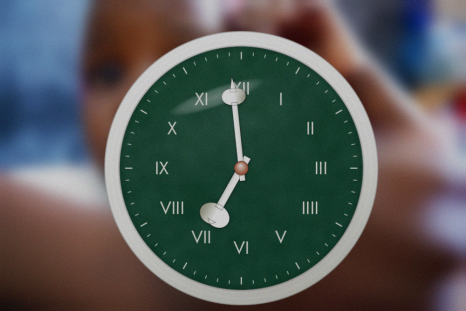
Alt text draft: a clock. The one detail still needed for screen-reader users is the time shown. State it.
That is 6:59
